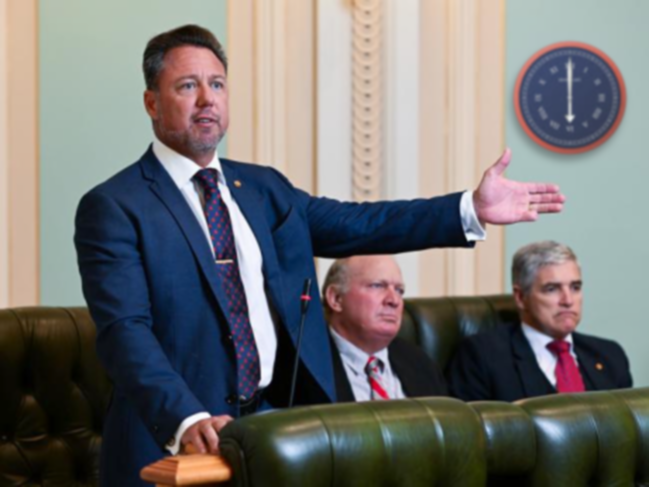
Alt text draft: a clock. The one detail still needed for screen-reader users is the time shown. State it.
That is 6:00
